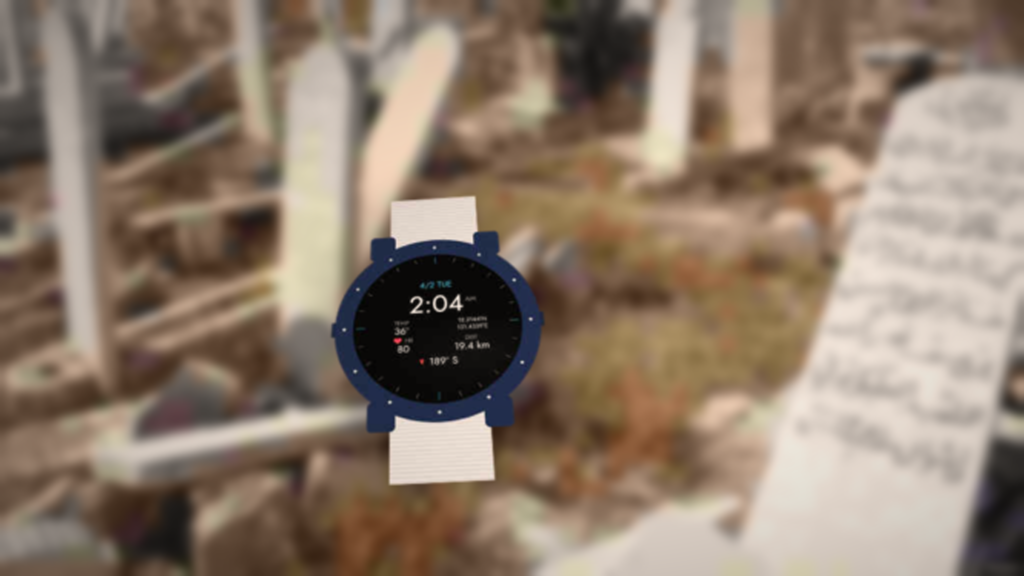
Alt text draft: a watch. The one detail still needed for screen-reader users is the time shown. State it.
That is 2:04
